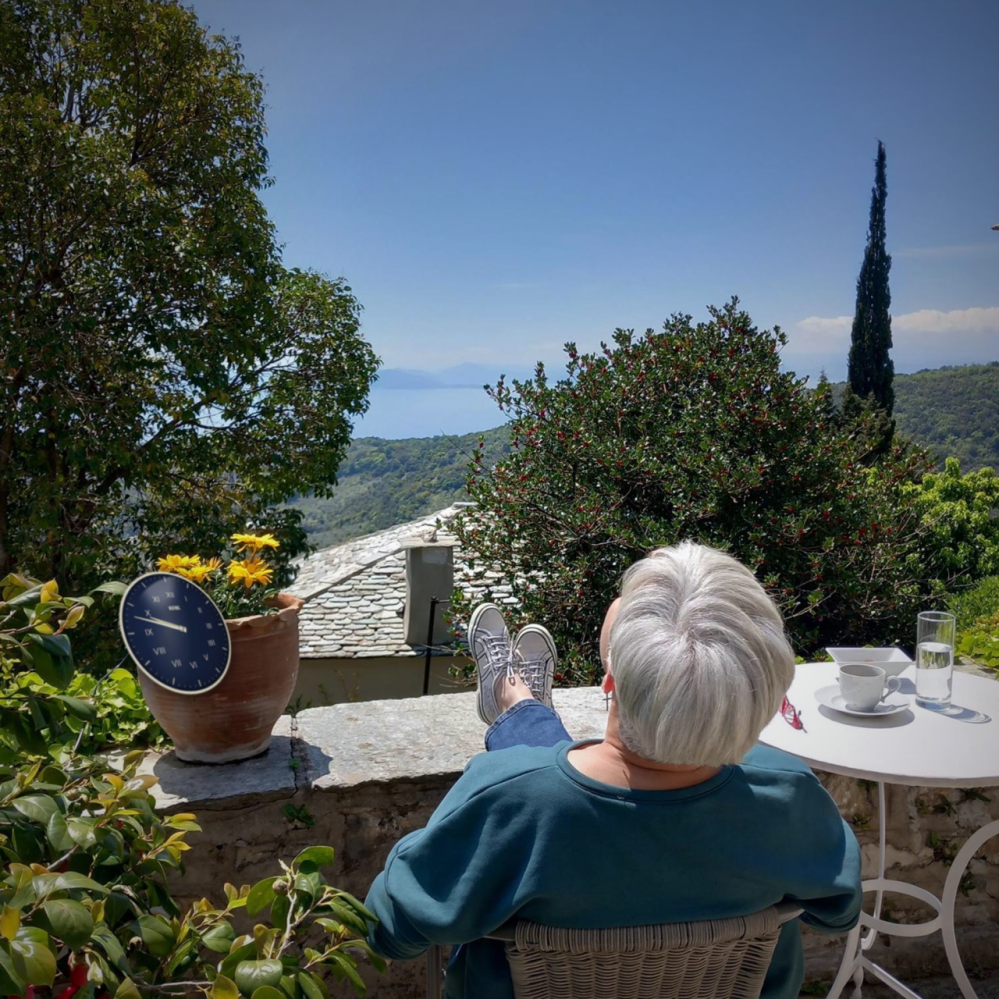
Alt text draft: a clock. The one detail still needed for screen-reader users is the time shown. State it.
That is 9:48
